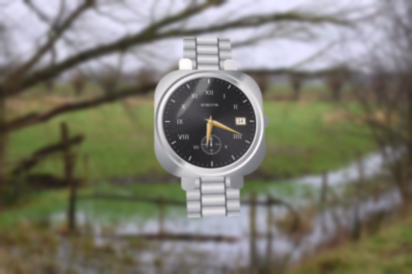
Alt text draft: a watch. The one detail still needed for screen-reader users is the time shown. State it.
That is 6:19
